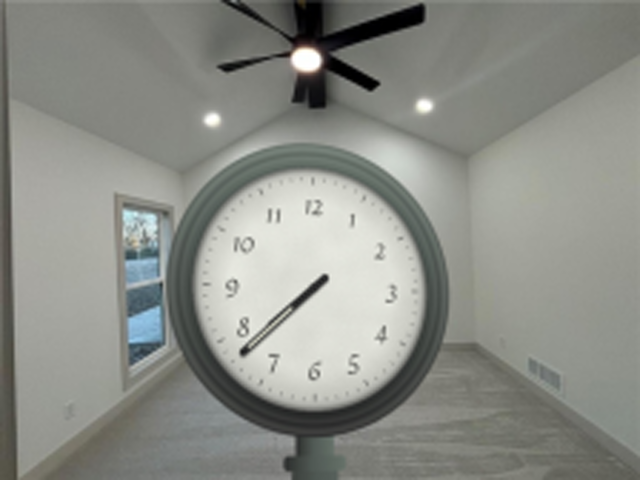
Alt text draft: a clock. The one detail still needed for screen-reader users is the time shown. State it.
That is 7:38
